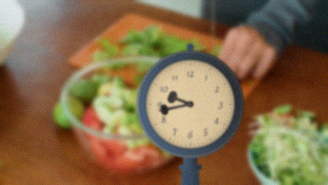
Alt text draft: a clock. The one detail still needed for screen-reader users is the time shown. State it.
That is 9:43
